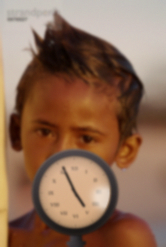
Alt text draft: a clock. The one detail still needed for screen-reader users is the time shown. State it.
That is 4:56
